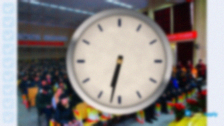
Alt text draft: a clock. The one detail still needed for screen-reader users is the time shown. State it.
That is 6:32
